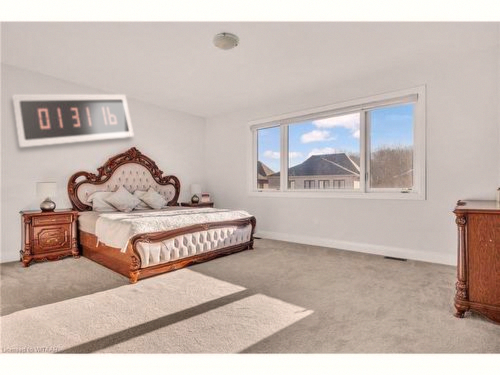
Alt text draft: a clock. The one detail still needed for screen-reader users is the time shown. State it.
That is 1:31:16
